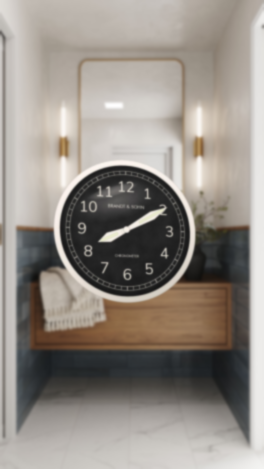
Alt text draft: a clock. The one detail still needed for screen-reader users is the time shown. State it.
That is 8:10
